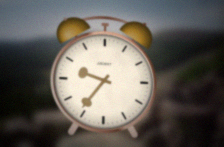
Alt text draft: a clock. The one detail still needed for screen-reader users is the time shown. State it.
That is 9:36
